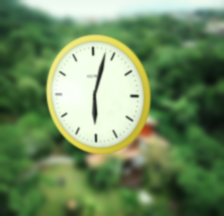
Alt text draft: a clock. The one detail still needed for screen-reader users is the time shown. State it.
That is 6:03
